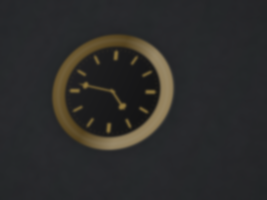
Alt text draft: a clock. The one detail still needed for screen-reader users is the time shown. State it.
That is 4:47
